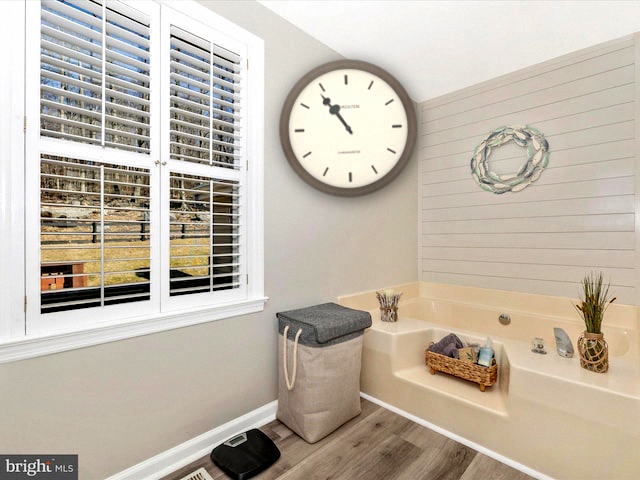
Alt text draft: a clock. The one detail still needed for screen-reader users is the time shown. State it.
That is 10:54
